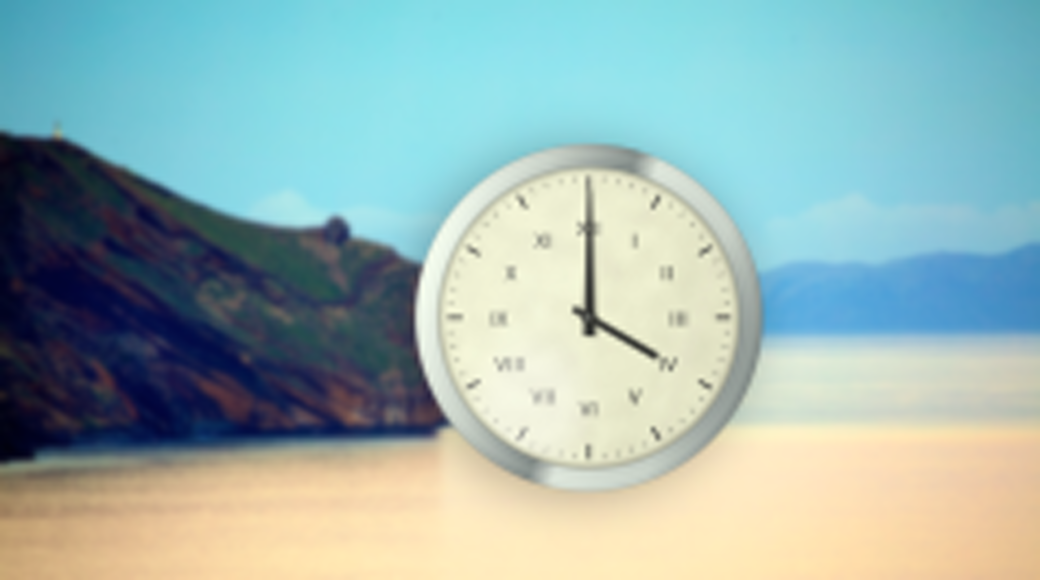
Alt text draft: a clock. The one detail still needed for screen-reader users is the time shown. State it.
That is 4:00
